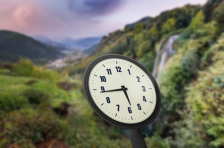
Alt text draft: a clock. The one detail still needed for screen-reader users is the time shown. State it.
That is 5:44
